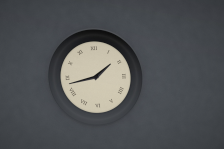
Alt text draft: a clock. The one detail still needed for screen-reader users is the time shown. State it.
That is 1:43
